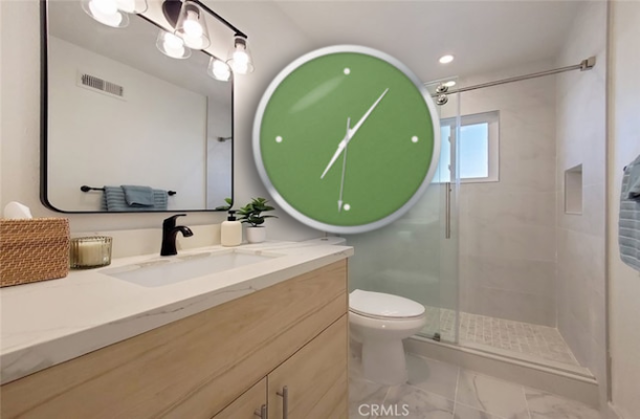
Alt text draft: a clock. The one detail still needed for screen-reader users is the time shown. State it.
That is 7:06:31
